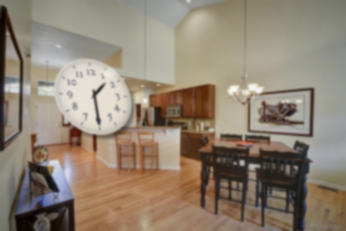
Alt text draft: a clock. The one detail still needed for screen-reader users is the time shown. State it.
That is 1:30
